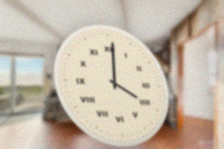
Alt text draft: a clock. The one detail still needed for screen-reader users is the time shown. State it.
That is 4:01
